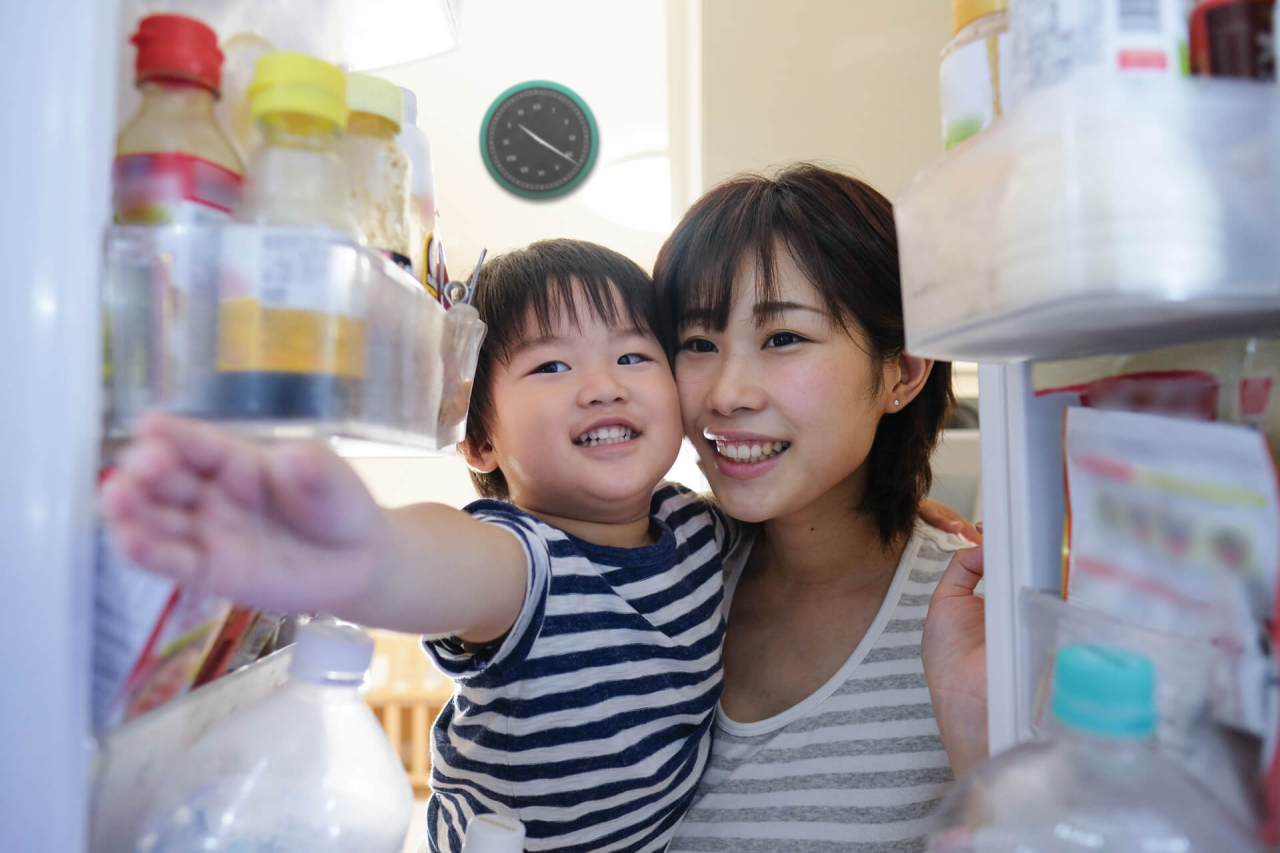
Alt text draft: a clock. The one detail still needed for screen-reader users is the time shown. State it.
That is 10:21
